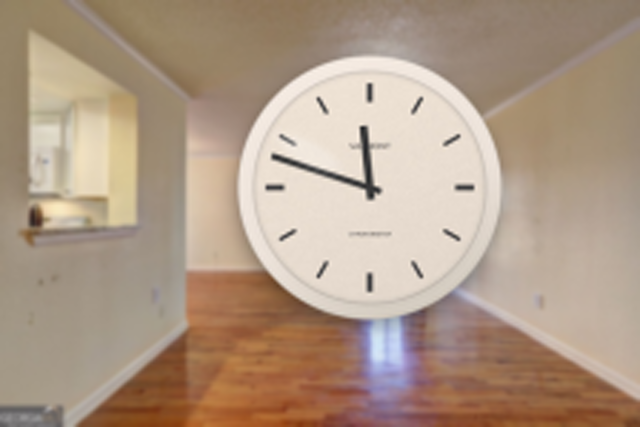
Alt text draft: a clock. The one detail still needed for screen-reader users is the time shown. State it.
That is 11:48
